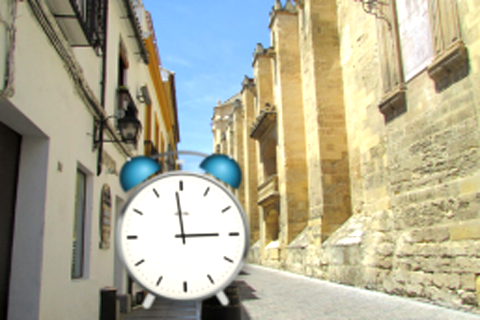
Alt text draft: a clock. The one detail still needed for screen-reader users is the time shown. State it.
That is 2:59
